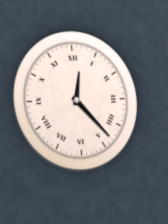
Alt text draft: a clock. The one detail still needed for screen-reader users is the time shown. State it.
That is 12:23
